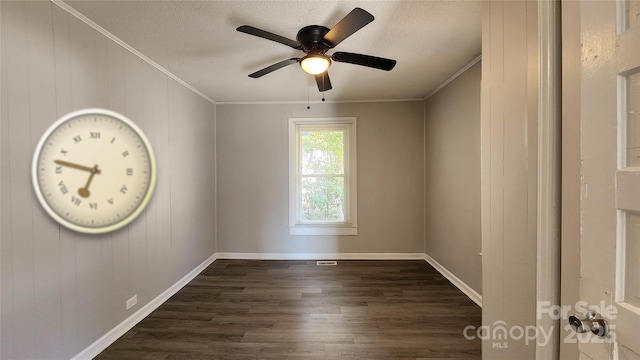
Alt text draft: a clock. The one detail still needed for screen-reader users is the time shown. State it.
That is 6:47
